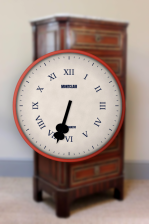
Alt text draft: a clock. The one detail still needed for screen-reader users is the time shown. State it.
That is 6:33
